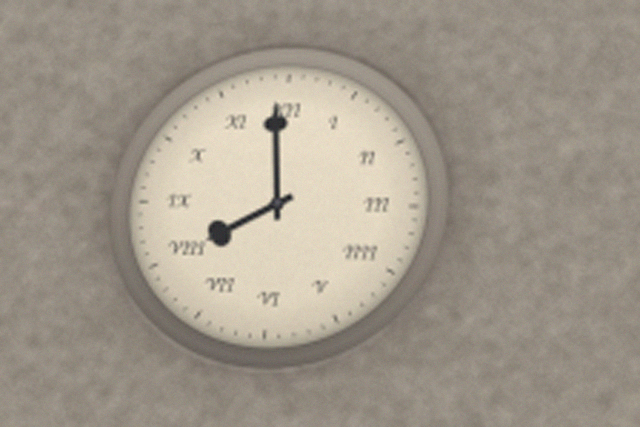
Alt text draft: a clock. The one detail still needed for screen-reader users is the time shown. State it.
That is 7:59
